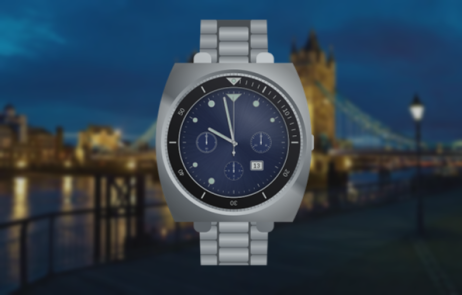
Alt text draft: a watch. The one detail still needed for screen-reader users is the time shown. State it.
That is 9:58
